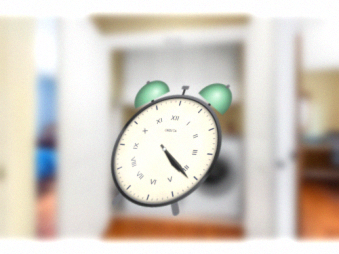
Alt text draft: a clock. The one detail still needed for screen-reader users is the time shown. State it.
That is 4:21
